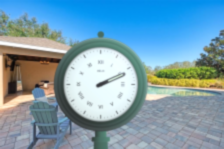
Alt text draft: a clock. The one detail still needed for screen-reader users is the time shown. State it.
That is 2:11
